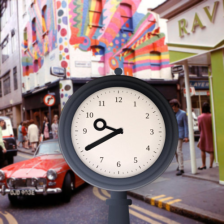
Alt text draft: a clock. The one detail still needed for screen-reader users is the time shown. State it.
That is 9:40
